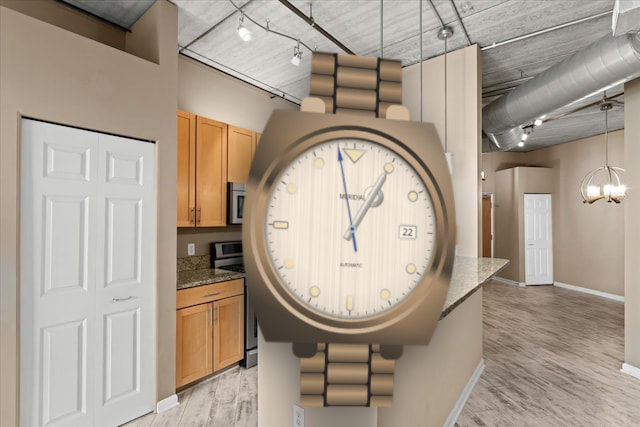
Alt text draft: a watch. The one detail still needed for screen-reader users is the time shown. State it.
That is 1:04:58
